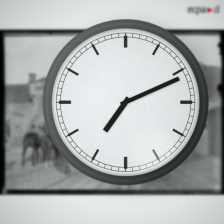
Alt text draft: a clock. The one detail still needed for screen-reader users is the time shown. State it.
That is 7:11
